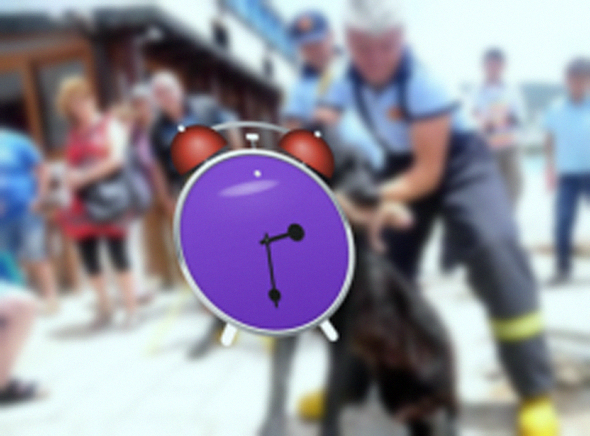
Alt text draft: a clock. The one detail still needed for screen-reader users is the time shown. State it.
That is 2:30
